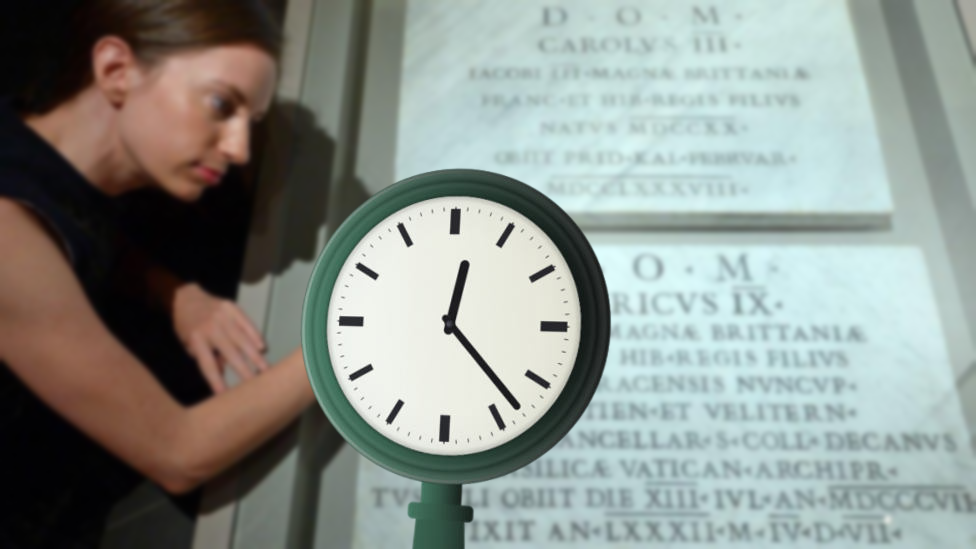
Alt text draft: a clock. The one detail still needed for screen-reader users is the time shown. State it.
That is 12:23
